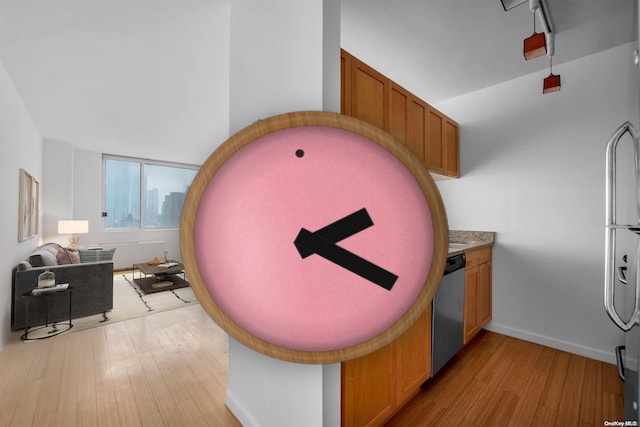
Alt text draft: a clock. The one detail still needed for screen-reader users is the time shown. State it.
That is 2:21
